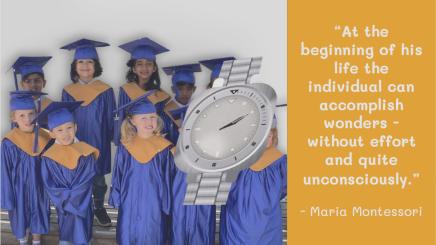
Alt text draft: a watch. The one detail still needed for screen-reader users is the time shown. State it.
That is 2:10
